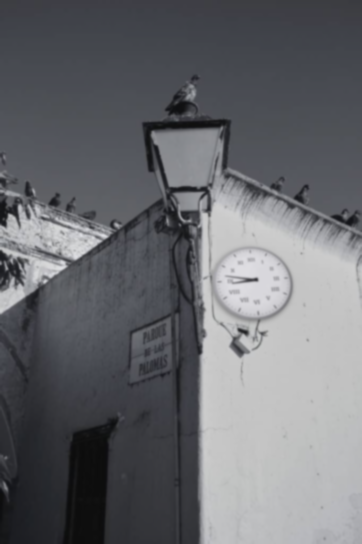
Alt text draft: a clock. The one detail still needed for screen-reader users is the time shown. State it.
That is 8:47
